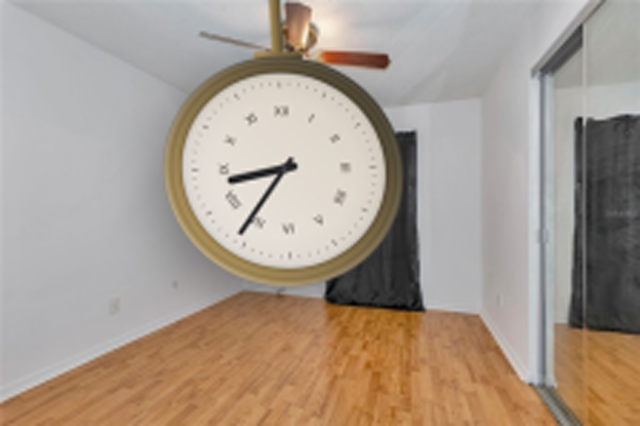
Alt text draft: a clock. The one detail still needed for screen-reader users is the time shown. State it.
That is 8:36
